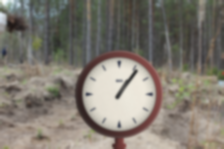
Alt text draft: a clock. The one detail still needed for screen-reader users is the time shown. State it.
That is 1:06
